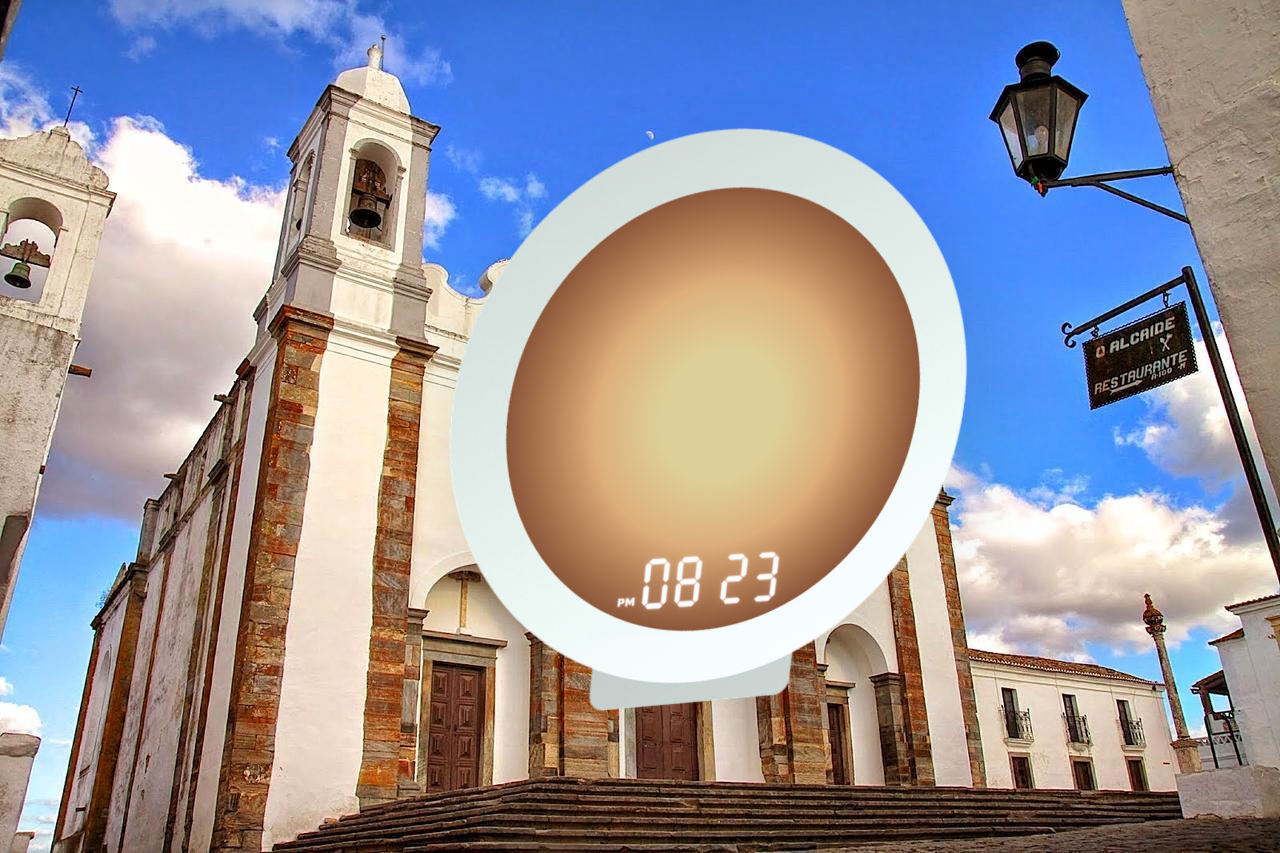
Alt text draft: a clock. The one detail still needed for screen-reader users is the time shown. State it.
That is 8:23
